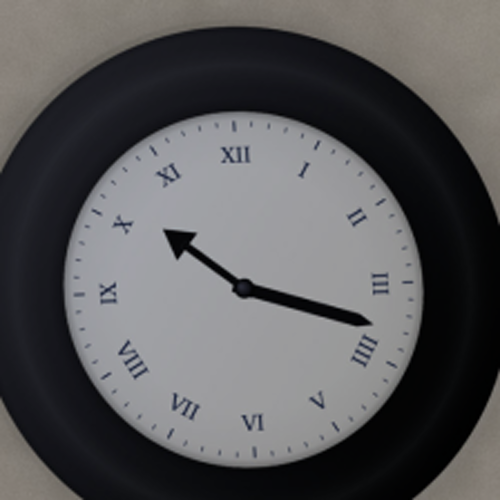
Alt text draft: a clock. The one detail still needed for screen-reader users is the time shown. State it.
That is 10:18
